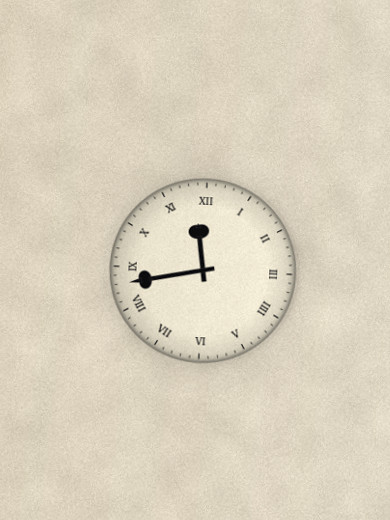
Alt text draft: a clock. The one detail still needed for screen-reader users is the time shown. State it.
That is 11:43
